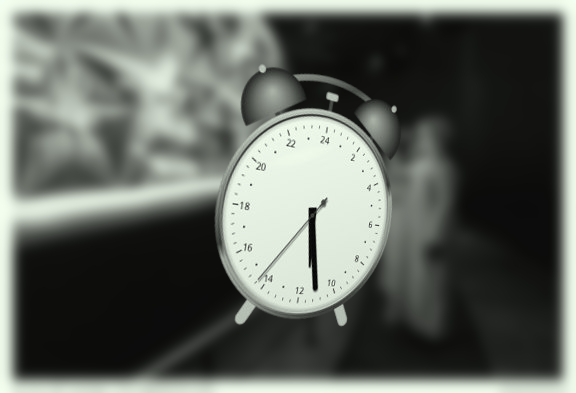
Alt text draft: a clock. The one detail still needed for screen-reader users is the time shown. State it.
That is 11:27:36
